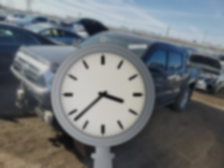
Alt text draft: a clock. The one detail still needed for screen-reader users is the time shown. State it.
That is 3:38
